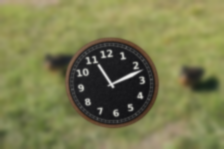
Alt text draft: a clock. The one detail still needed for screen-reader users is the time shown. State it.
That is 11:12
